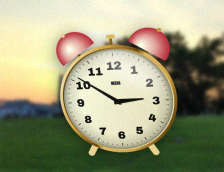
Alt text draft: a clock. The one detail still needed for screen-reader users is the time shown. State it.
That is 2:51
